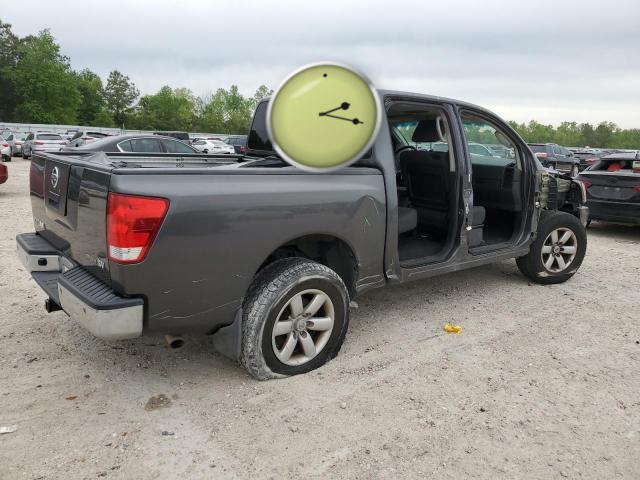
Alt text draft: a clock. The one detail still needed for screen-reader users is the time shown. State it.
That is 2:17
